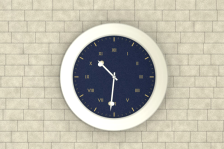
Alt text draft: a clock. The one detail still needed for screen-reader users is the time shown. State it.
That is 10:31
